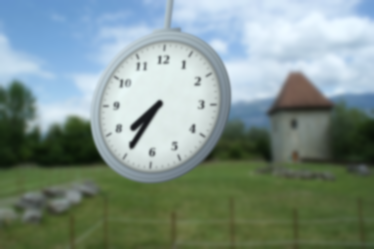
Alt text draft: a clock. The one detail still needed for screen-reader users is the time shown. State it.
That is 7:35
